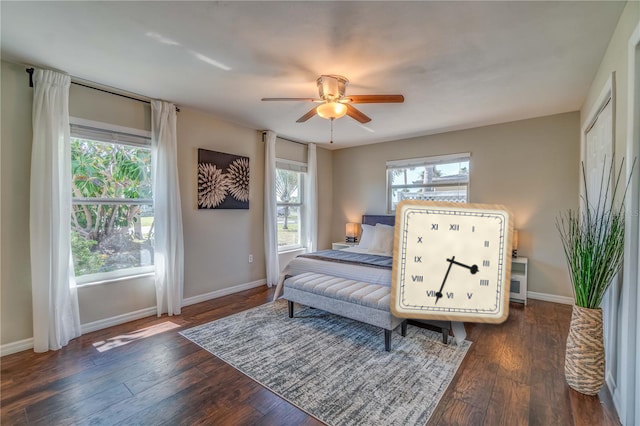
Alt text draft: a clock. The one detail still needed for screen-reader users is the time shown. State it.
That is 3:33
